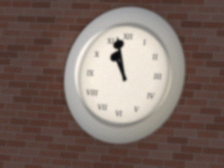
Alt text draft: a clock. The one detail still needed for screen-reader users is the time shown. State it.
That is 10:57
